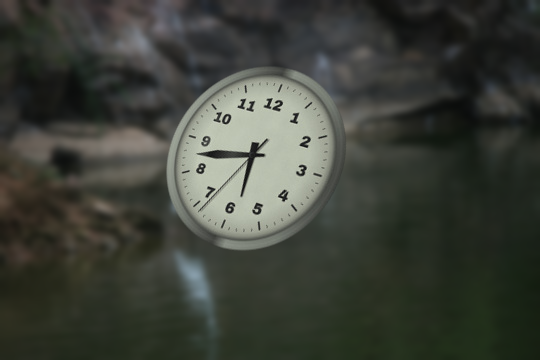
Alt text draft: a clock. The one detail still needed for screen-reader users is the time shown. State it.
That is 5:42:34
